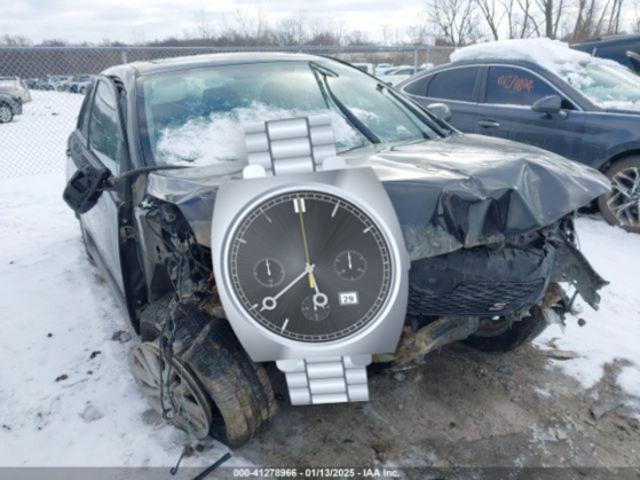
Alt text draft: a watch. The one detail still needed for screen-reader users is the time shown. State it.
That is 5:39
